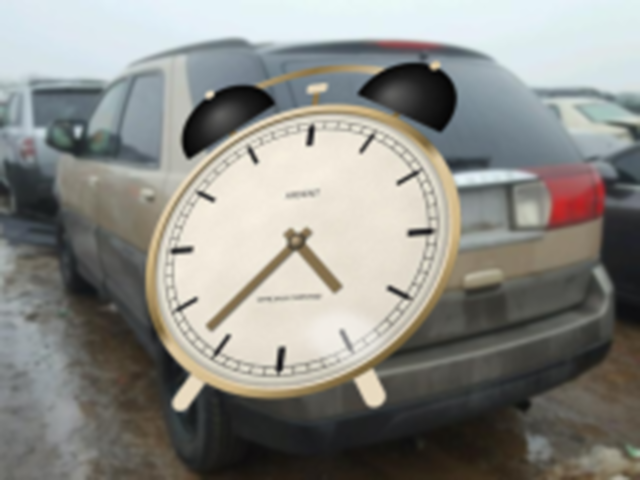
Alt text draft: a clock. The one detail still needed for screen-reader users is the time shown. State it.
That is 4:37
